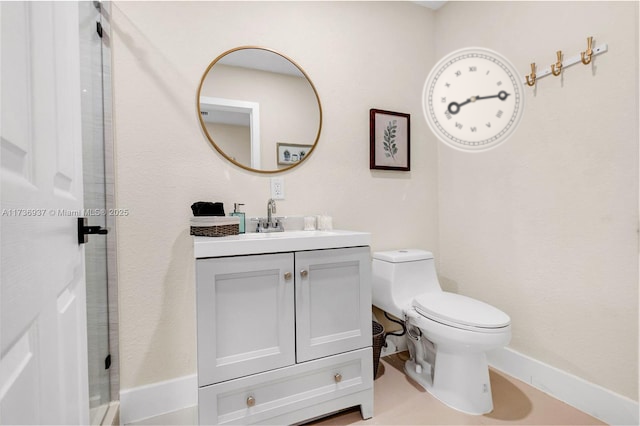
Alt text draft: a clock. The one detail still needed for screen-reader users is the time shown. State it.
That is 8:14
